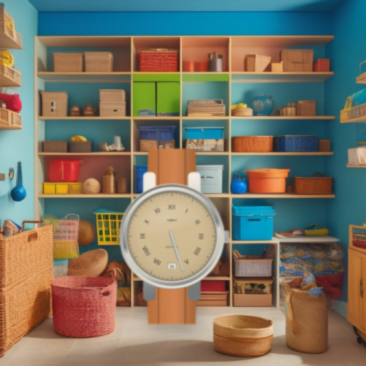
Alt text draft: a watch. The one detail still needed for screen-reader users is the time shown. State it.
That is 5:27
